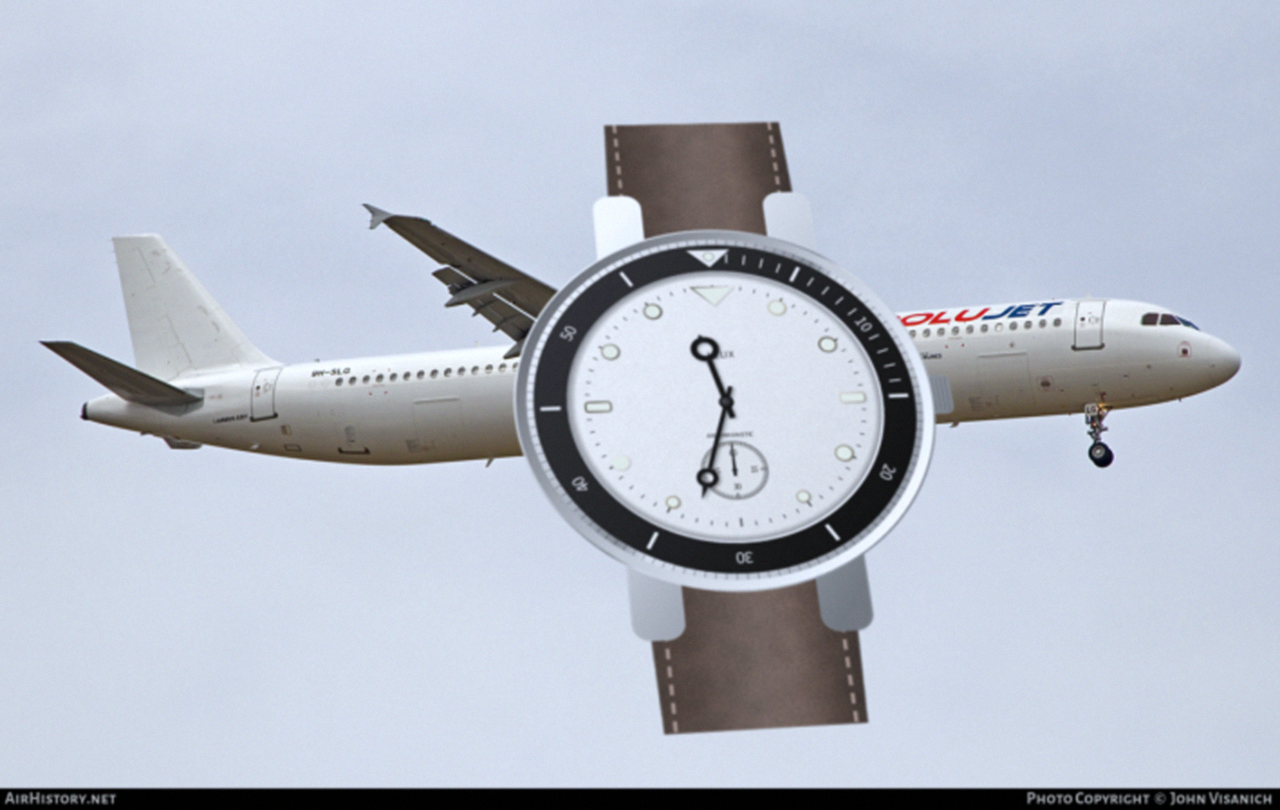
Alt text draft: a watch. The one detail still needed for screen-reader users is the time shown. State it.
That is 11:33
